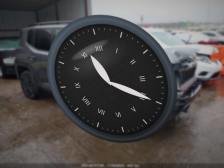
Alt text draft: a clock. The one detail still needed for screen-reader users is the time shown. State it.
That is 11:20
